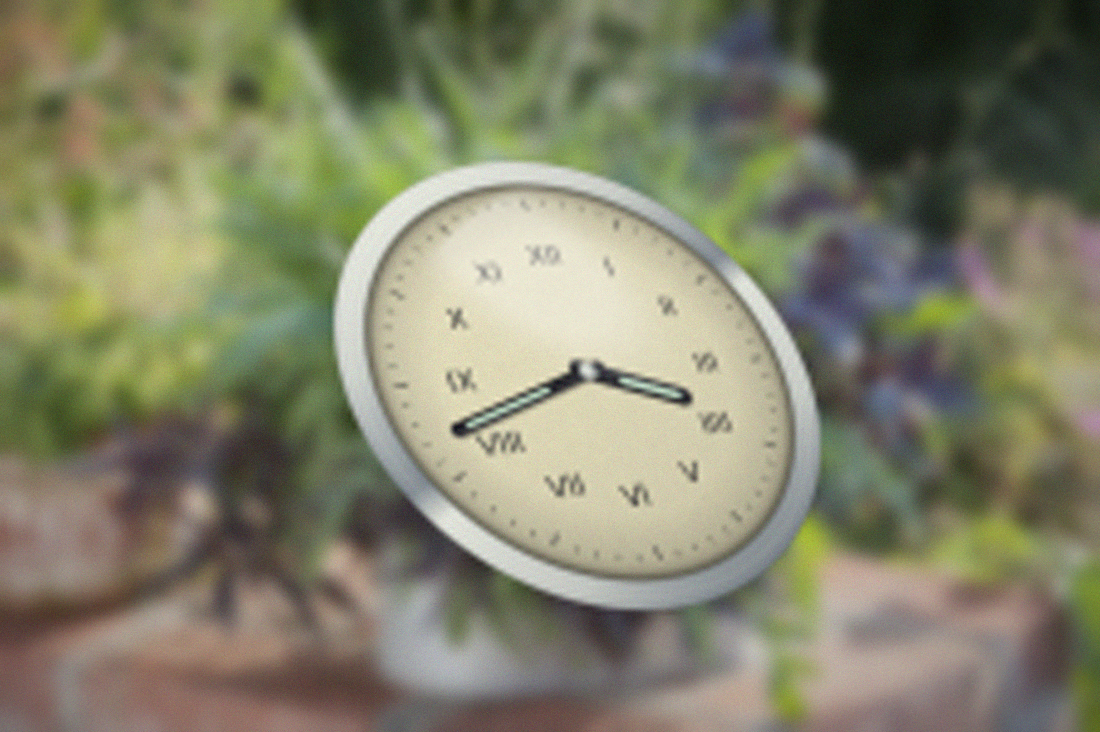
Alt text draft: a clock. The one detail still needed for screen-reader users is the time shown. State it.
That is 3:42
